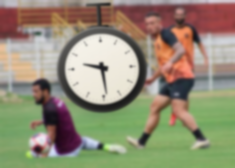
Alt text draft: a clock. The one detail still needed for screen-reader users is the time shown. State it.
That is 9:29
